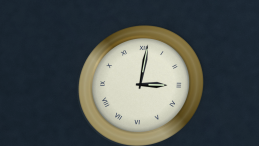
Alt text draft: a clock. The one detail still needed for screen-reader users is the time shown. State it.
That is 3:01
